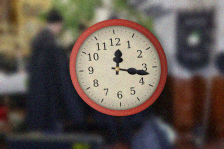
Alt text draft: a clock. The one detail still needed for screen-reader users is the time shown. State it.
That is 12:17
